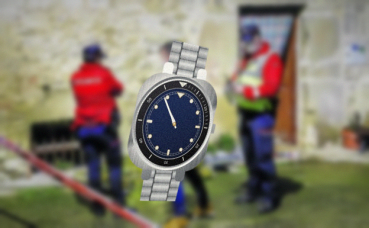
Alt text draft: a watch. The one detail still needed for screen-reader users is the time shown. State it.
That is 10:54
